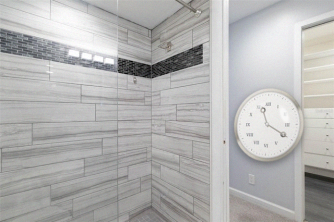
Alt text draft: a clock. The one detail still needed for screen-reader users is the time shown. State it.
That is 11:20
